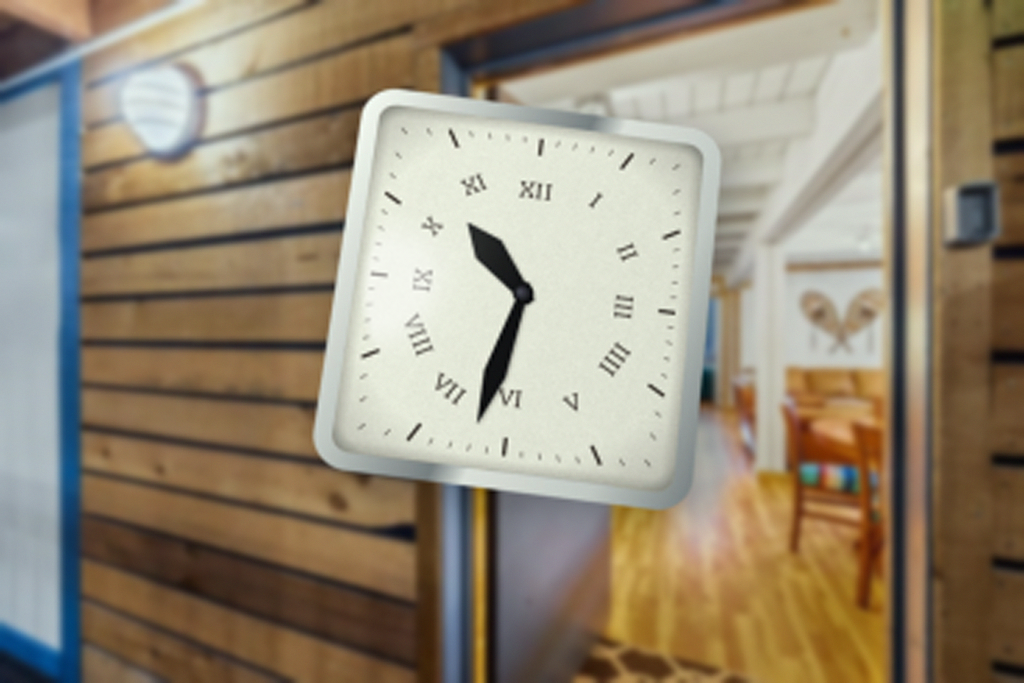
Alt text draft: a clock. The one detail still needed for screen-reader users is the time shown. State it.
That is 10:32
